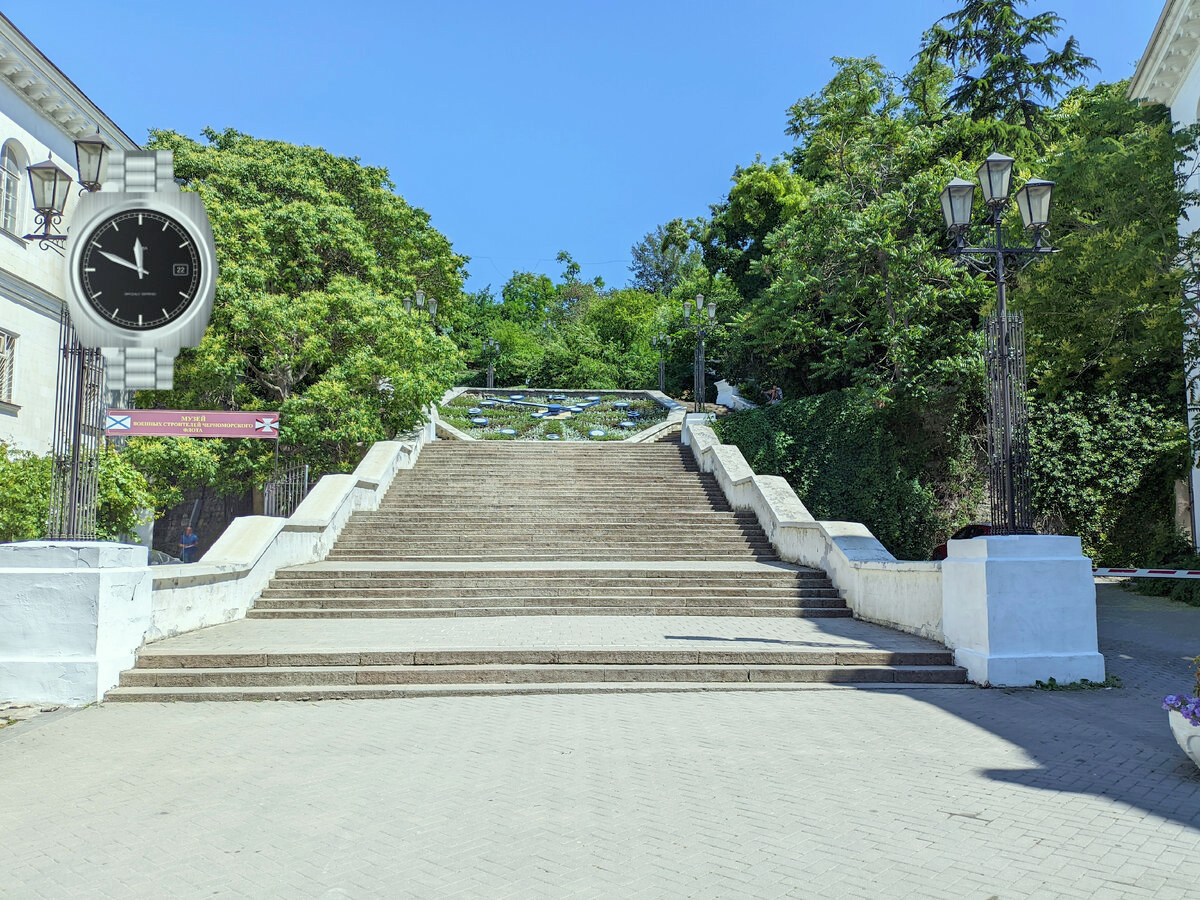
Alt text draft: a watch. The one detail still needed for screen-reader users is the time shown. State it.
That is 11:49
